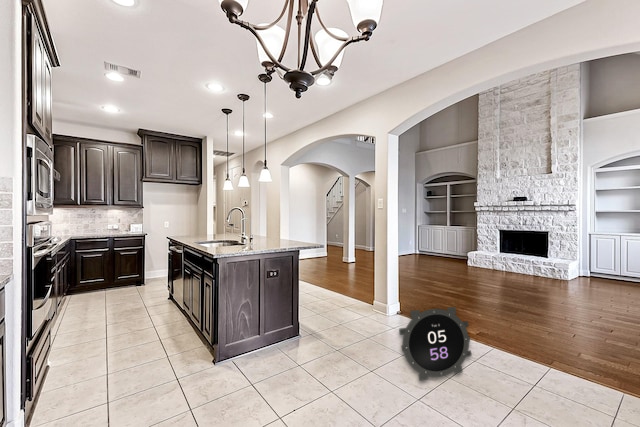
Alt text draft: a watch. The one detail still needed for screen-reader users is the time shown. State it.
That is 5:58
